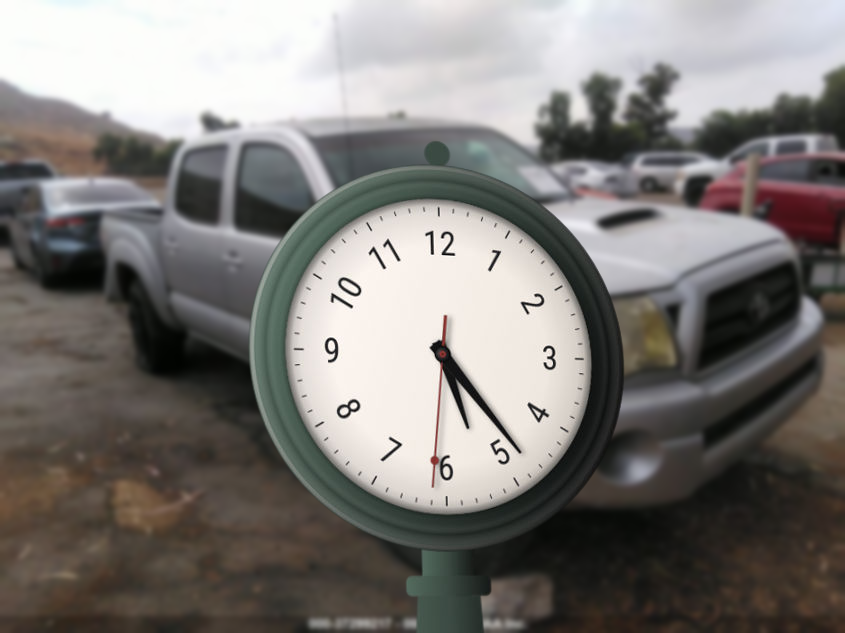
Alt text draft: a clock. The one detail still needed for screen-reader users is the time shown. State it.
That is 5:23:31
